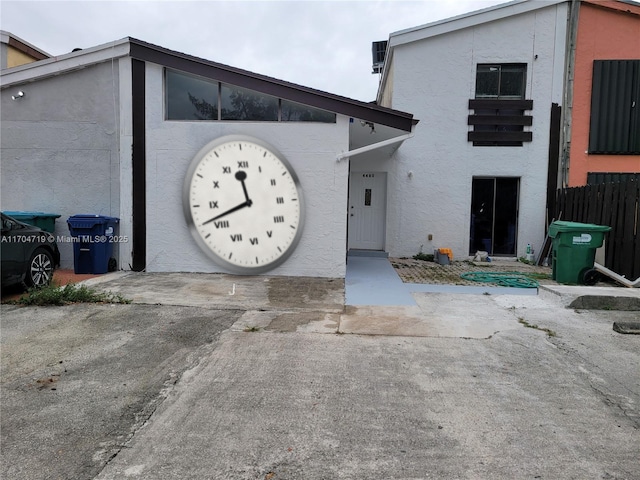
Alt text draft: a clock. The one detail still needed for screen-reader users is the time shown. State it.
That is 11:42
